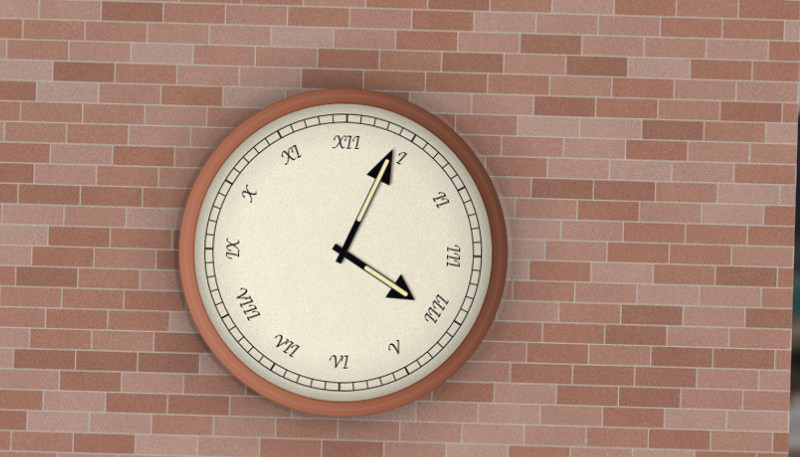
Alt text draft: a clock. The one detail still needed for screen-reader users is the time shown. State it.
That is 4:04
